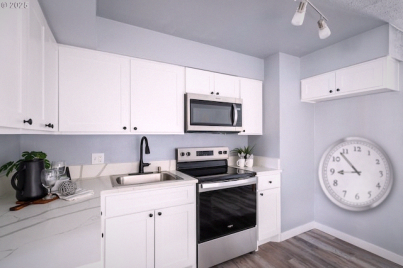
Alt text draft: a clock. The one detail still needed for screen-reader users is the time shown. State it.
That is 8:53
